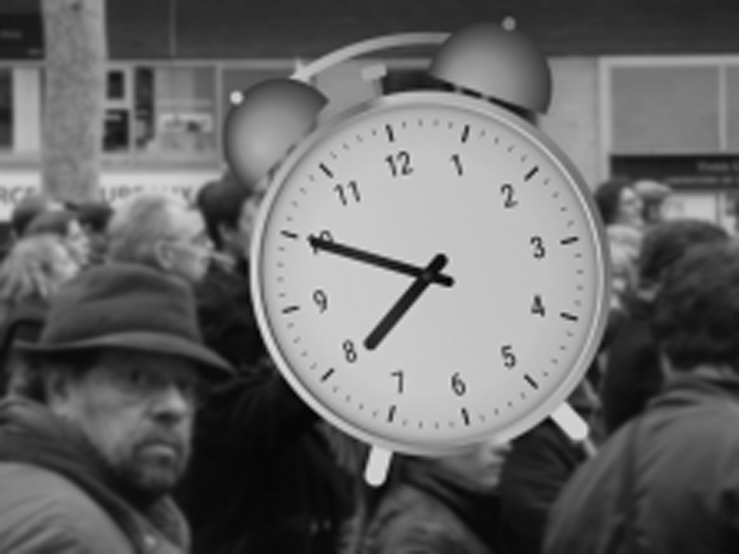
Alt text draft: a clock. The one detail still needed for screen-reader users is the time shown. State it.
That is 7:50
